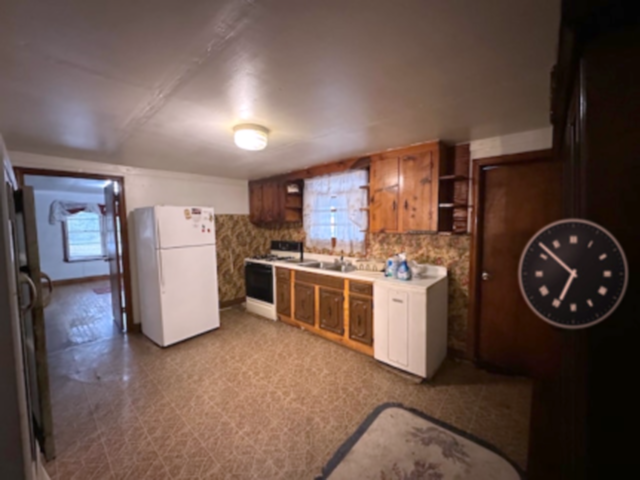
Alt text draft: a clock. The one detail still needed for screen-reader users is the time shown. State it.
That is 6:52
